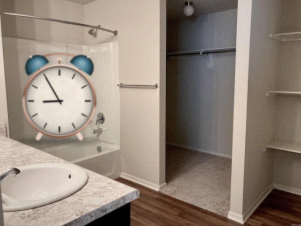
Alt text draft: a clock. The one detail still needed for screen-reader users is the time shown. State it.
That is 8:55
